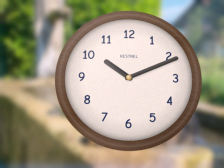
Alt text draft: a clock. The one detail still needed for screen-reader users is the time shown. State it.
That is 10:11
